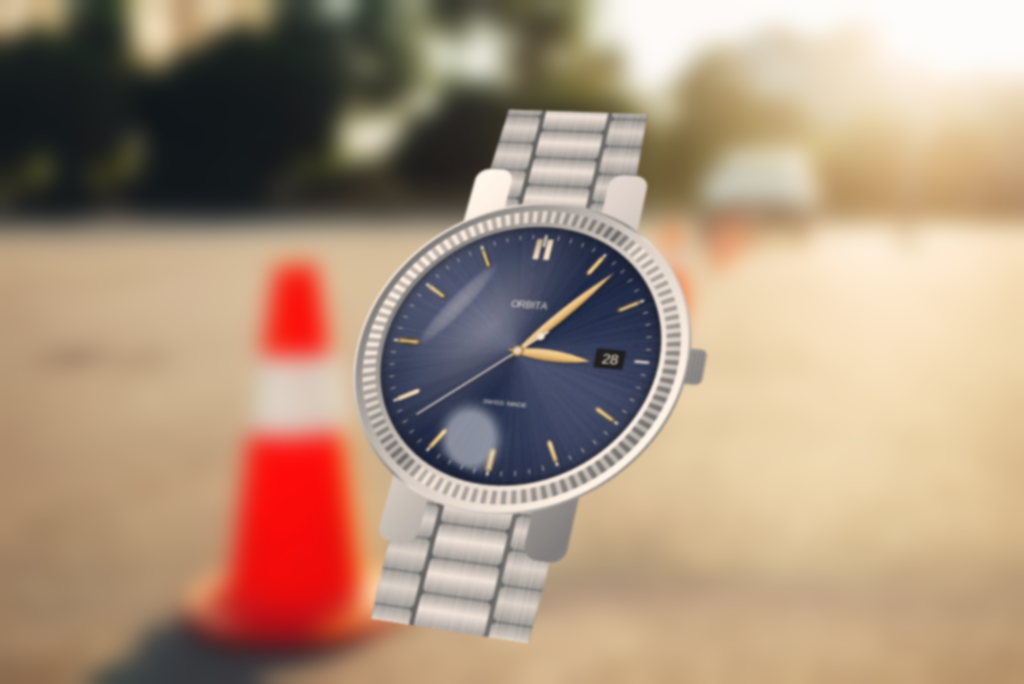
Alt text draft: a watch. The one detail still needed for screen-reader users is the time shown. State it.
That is 3:06:38
